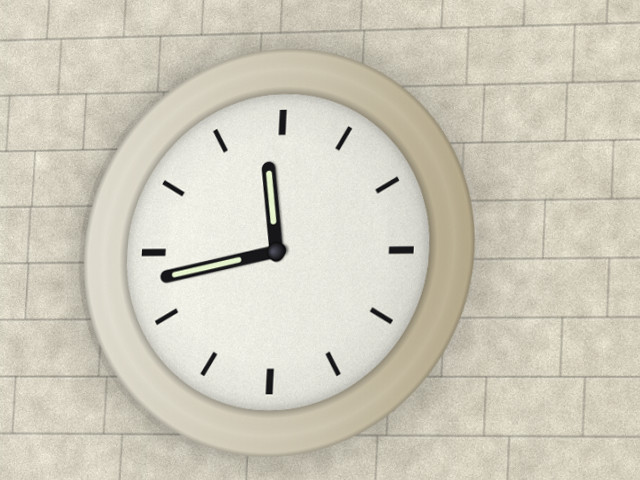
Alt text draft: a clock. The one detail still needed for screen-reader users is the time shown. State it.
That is 11:43
